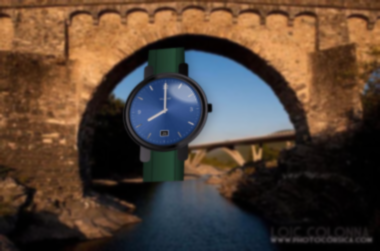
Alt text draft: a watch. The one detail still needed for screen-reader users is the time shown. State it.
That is 8:00
